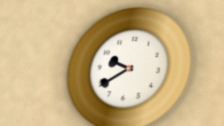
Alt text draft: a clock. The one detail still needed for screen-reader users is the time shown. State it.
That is 9:39
